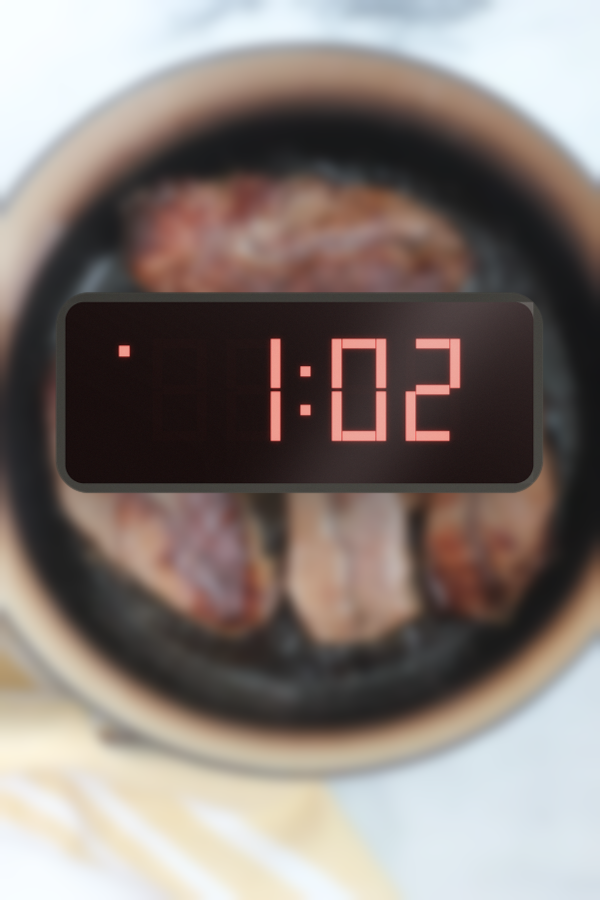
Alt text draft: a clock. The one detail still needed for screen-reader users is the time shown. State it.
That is 1:02
